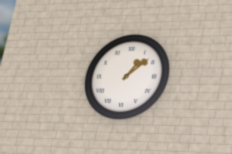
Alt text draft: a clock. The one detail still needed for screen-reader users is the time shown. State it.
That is 1:08
